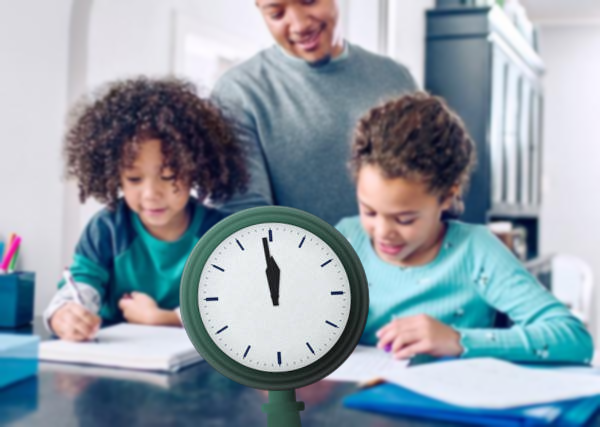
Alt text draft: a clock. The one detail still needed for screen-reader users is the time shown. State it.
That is 11:59
